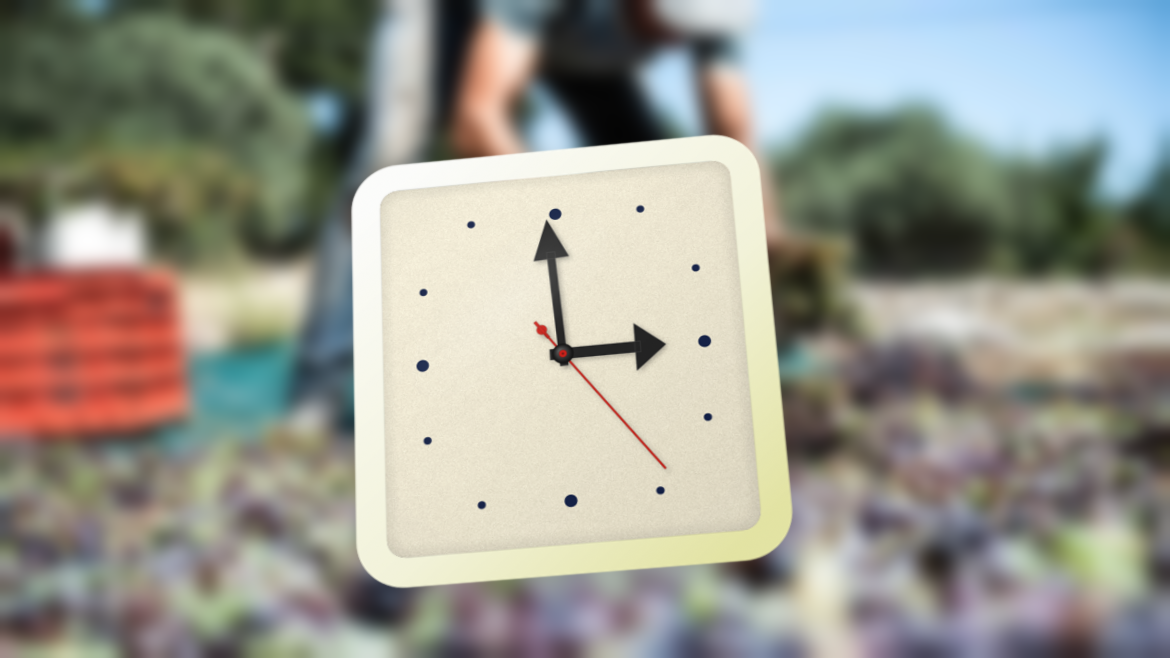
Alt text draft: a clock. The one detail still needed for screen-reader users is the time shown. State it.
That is 2:59:24
